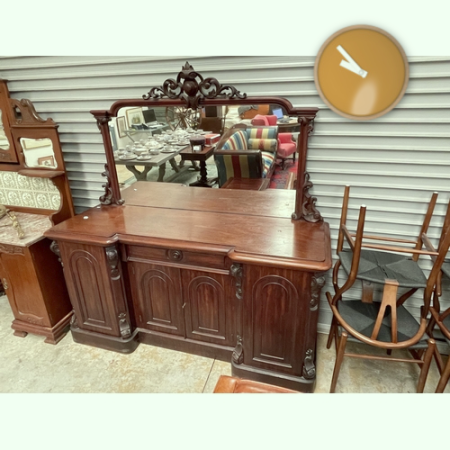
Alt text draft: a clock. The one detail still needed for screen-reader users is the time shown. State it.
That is 9:53
